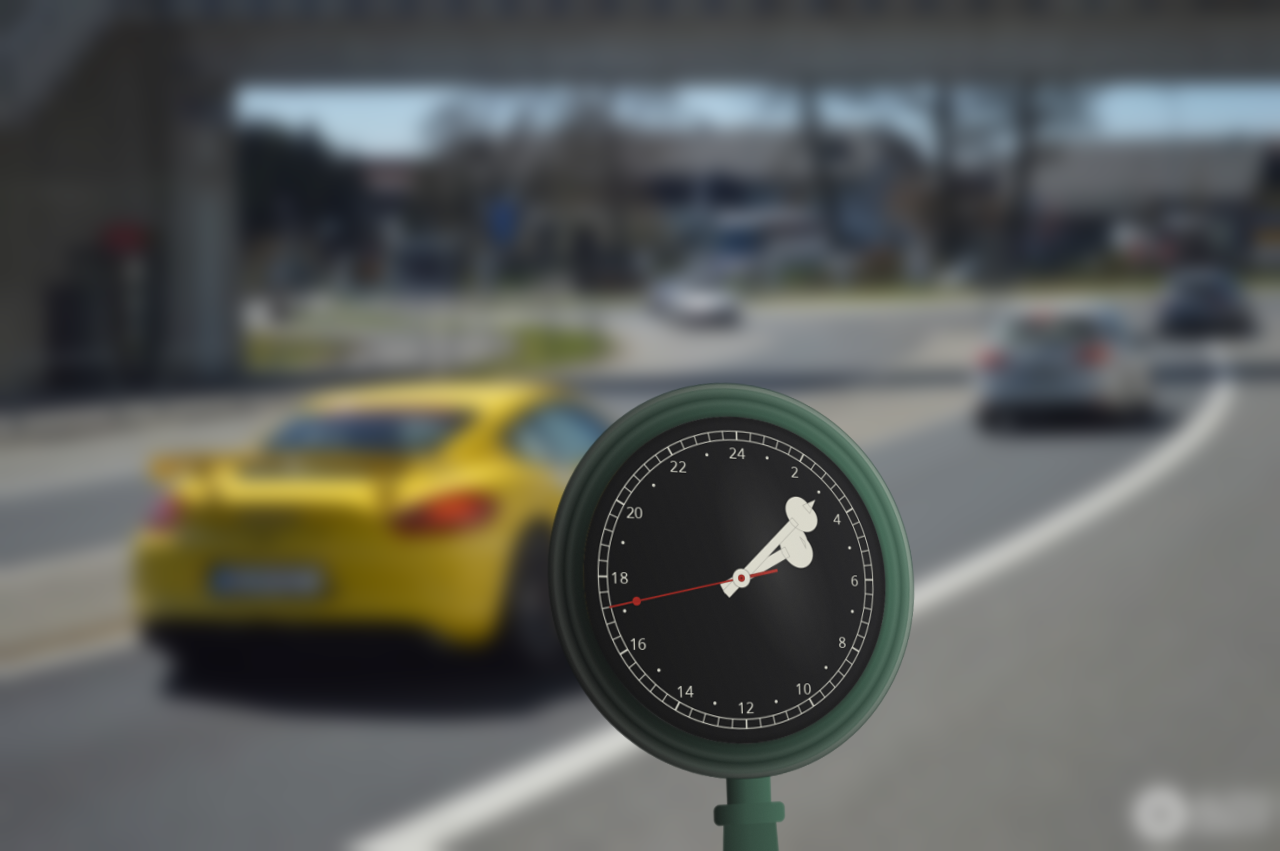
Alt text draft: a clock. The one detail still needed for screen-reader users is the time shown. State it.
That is 4:07:43
